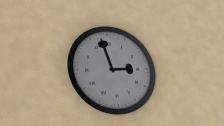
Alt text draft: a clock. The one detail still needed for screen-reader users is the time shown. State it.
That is 2:58
